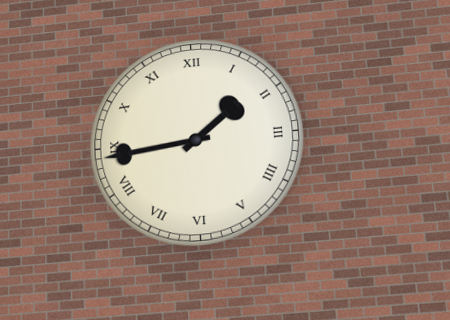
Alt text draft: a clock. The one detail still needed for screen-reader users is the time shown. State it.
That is 1:44
